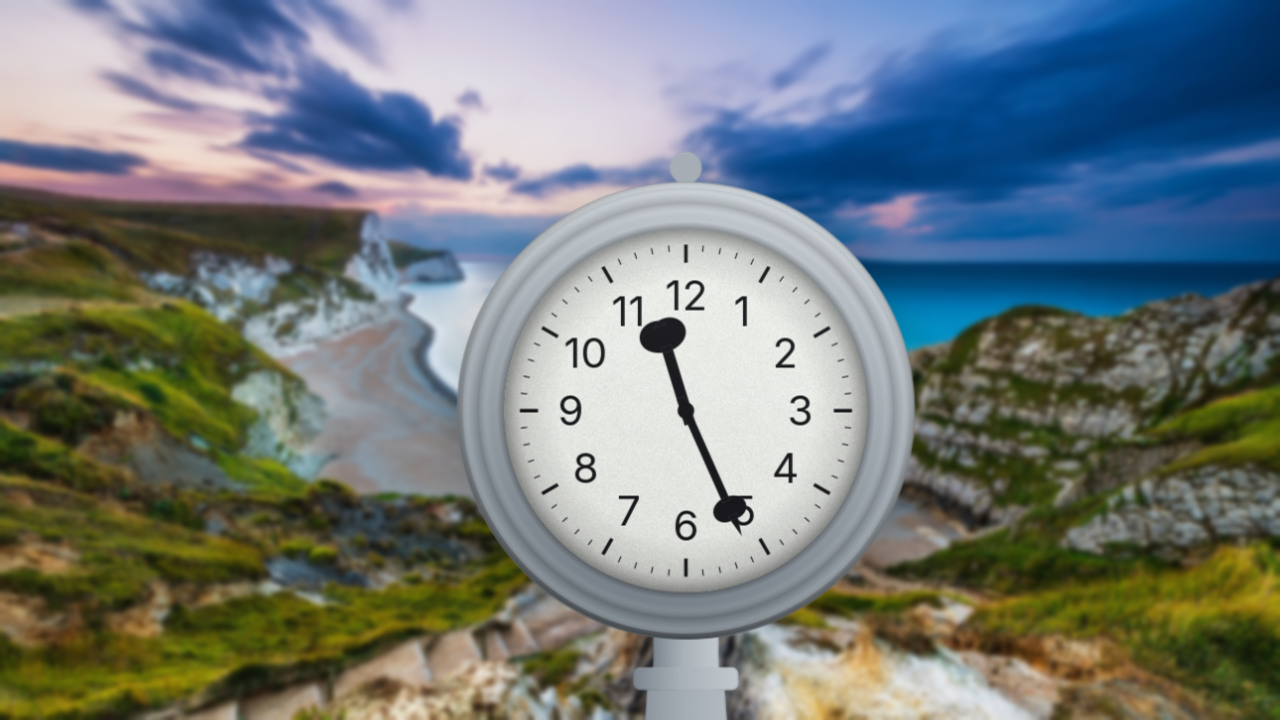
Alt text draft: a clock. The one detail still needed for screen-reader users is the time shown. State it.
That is 11:26
